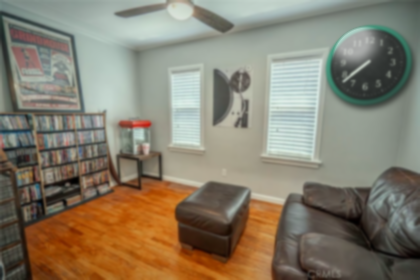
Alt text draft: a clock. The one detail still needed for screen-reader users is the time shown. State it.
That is 7:38
